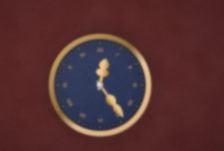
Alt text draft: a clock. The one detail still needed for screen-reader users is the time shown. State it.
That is 12:24
